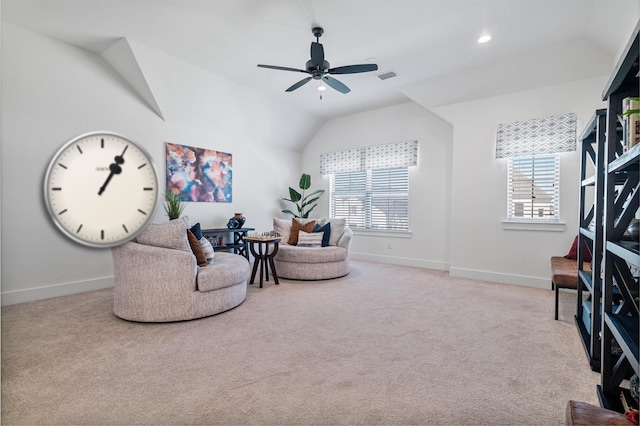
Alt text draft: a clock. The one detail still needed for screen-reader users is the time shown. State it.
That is 1:05
